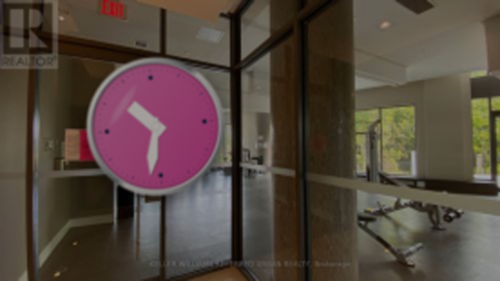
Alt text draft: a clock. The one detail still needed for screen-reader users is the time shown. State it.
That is 10:32
